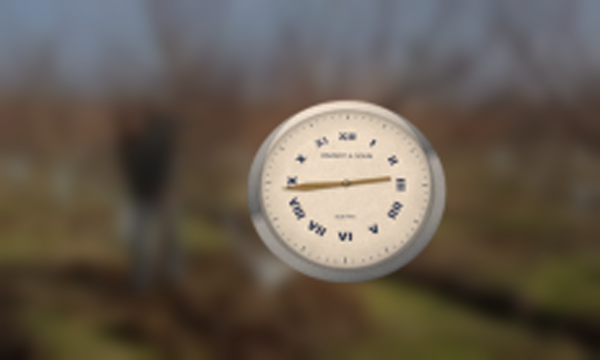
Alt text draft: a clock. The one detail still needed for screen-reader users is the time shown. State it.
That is 2:44
